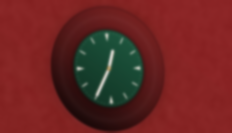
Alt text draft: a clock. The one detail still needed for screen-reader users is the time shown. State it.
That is 12:35
